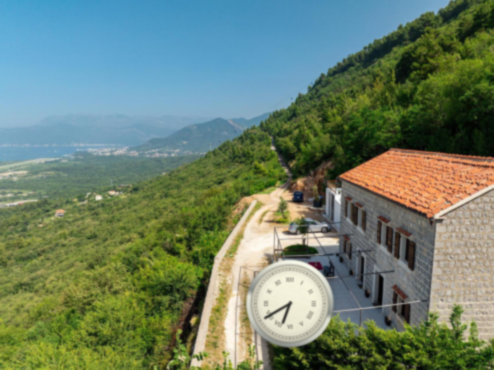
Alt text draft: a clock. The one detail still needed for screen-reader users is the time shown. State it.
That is 6:40
